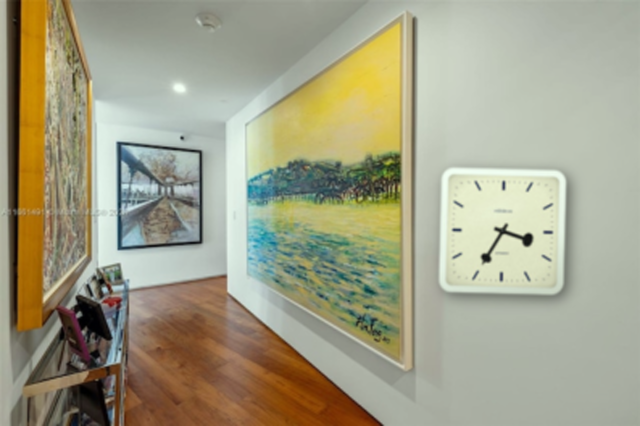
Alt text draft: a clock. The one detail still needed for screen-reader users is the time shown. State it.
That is 3:35
